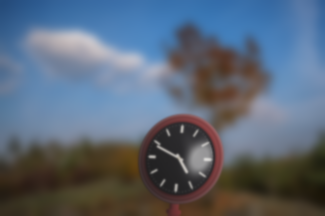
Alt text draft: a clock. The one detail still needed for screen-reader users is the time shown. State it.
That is 4:49
